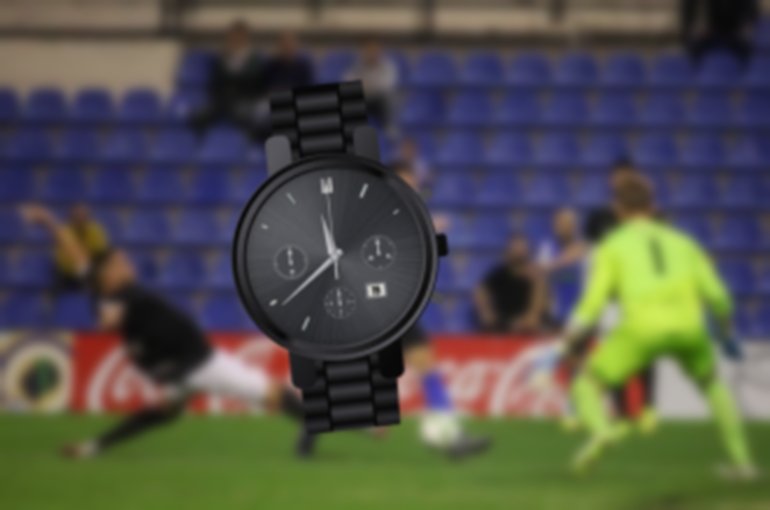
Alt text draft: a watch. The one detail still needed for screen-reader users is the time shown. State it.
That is 11:39
